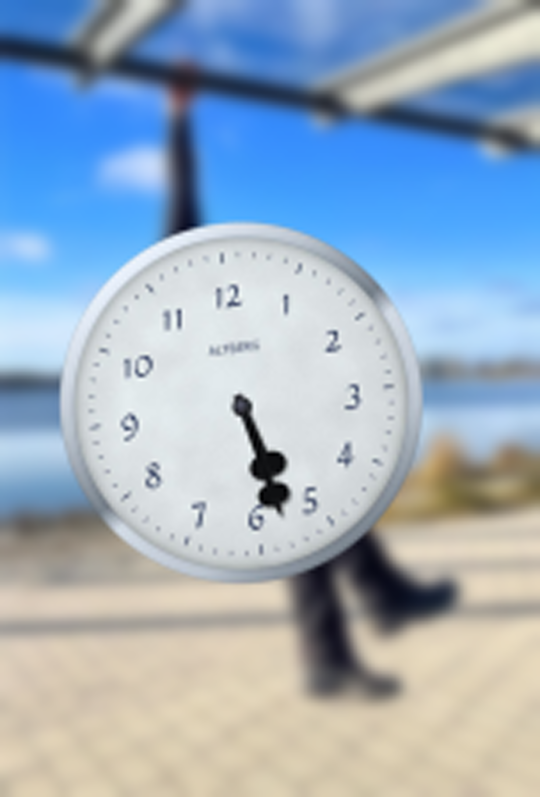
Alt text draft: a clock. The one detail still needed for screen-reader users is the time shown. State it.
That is 5:28
